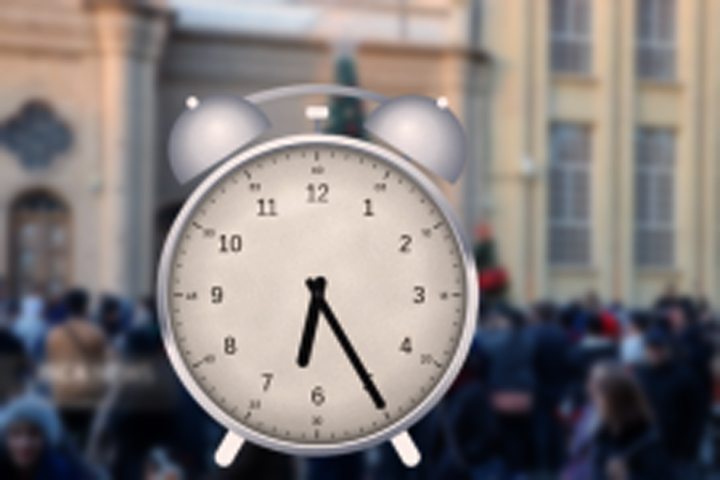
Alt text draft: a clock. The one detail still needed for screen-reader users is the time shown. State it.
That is 6:25
